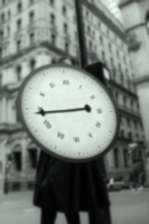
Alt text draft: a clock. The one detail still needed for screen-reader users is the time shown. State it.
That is 2:44
